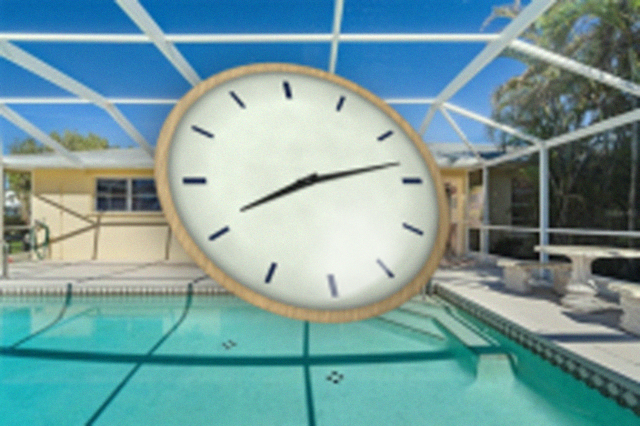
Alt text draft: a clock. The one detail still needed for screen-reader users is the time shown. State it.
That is 8:13
